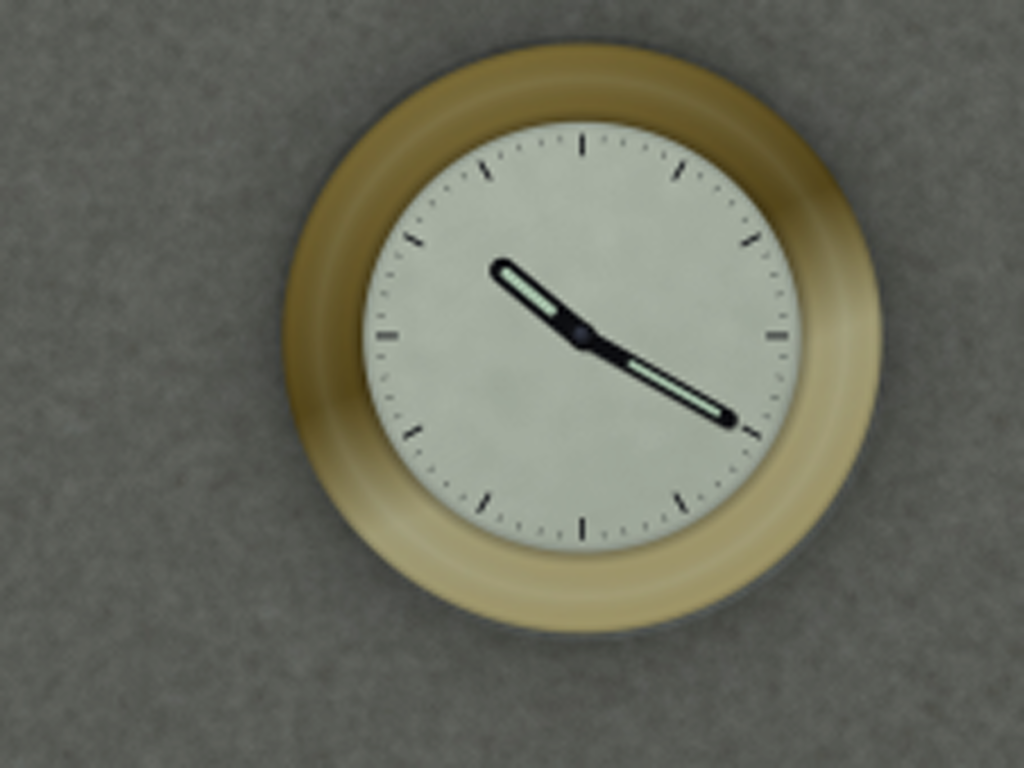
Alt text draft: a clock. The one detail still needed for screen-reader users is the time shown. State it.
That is 10:20
